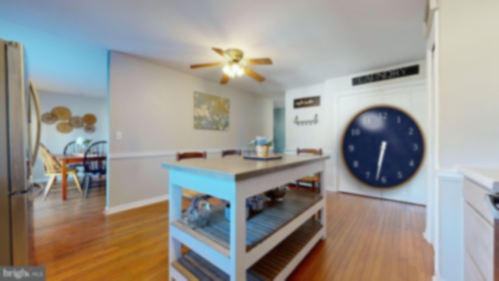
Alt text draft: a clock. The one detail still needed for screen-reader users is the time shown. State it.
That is 6:32
